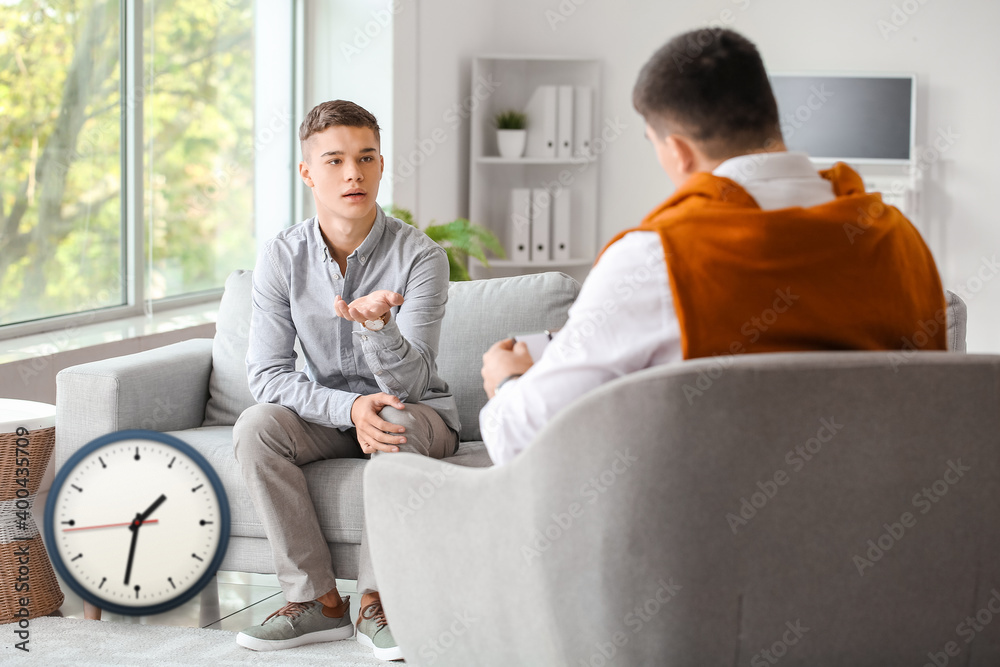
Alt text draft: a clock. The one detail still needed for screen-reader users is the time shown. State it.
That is 1:31:44
